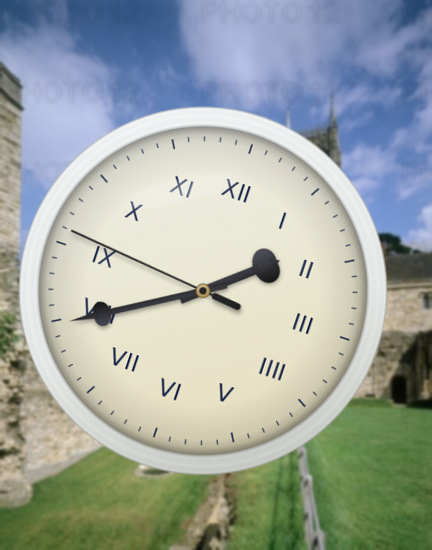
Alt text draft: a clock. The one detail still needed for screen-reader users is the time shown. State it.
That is 1:39:46
